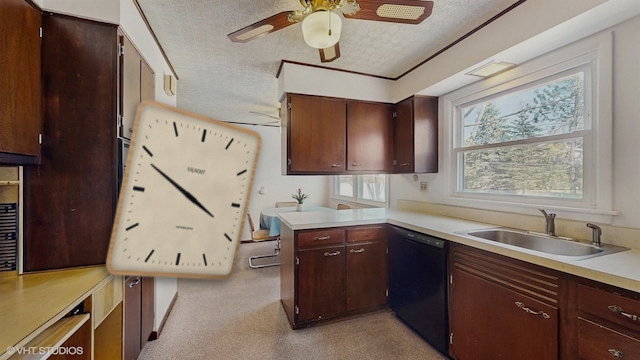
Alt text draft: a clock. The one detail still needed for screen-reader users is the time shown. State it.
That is 3:49
